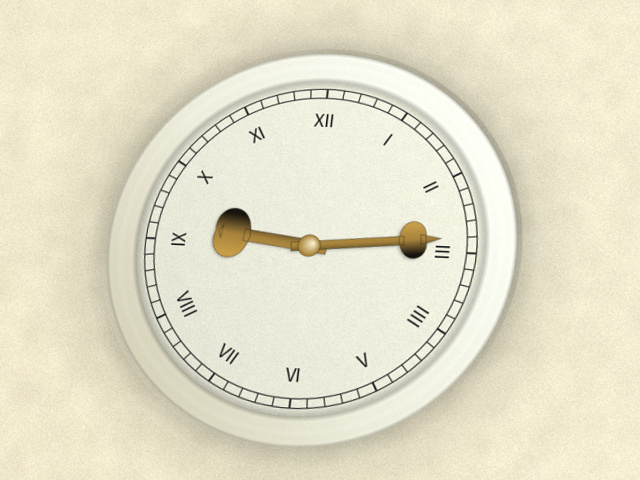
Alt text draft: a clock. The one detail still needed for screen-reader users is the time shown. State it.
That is 9:14
